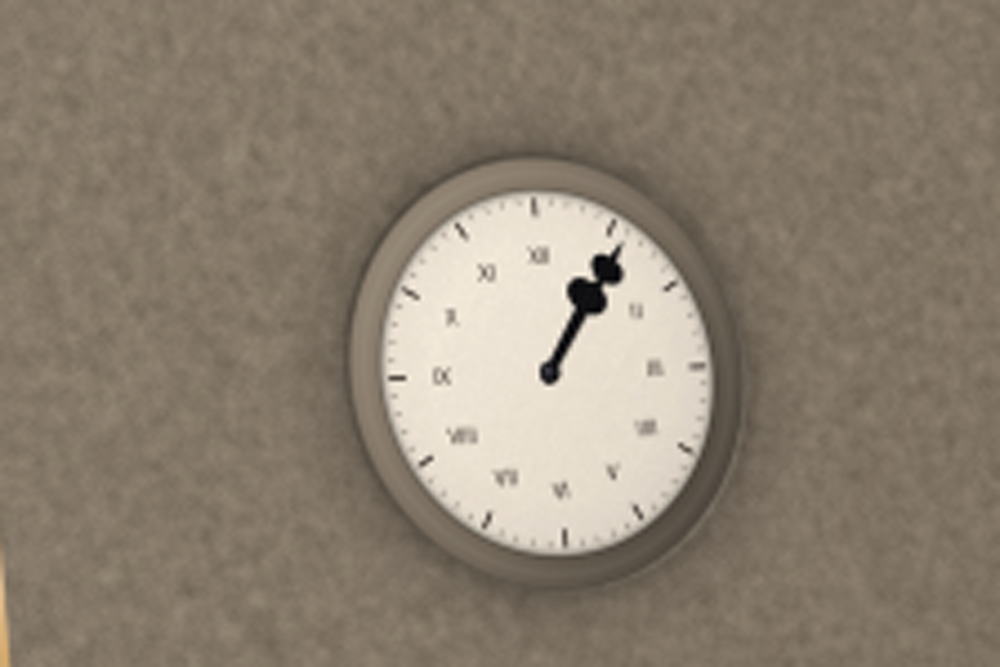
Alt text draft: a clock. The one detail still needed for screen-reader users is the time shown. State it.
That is 1:06
